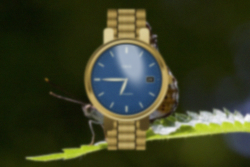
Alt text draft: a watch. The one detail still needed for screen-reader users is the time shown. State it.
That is 6:45
